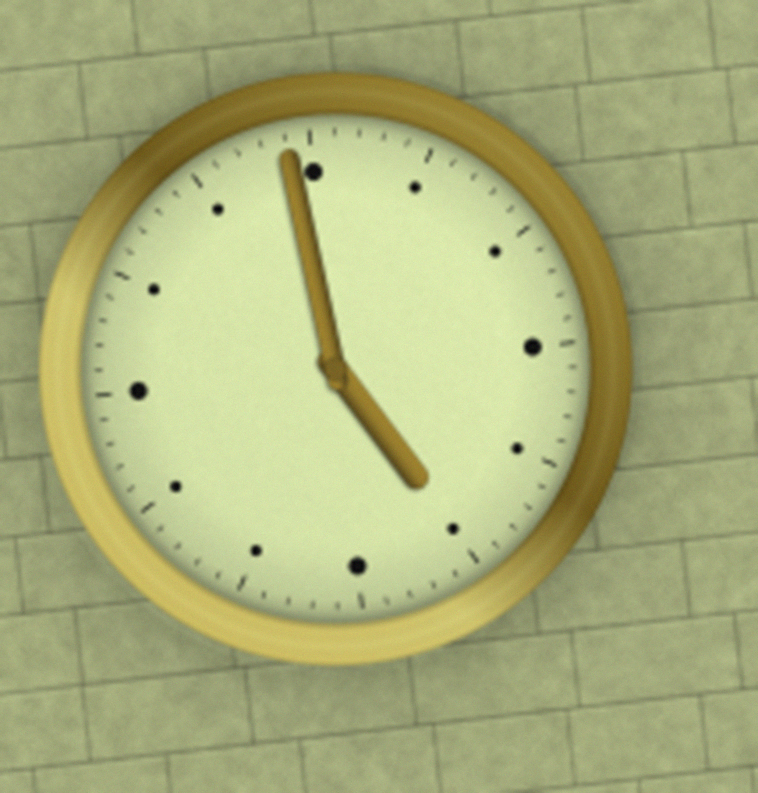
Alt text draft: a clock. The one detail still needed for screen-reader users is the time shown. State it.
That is 4:59
